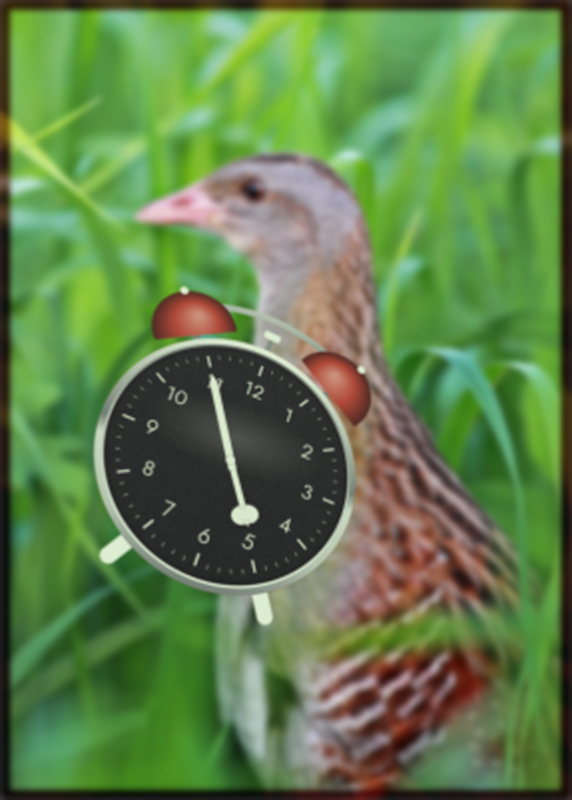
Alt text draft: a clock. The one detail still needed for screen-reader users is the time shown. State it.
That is 4:55
